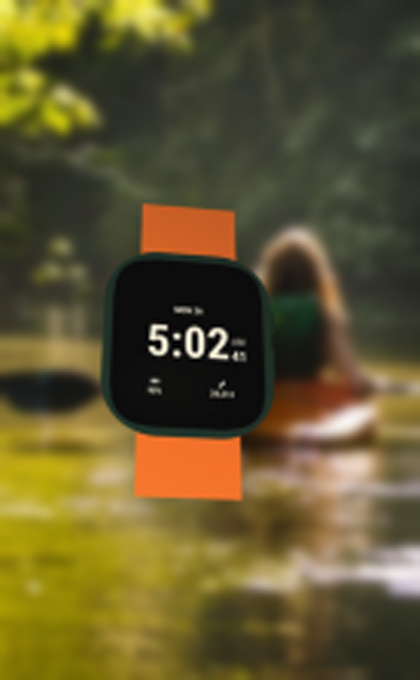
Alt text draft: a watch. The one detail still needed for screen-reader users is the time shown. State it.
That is 5:02
